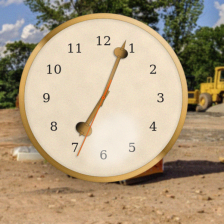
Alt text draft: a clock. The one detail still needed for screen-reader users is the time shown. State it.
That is 7:03:34
